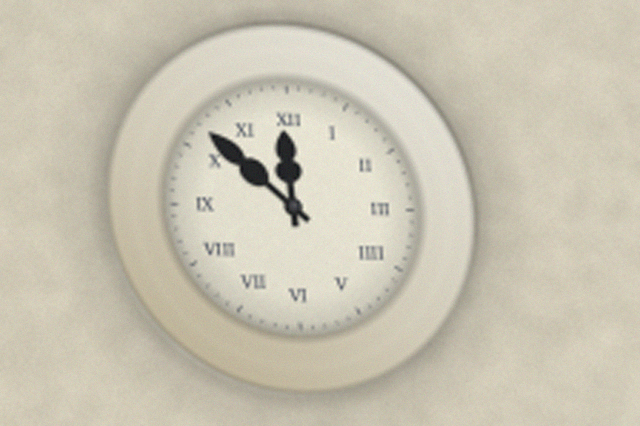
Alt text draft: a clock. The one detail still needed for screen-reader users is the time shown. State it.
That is 11:52
